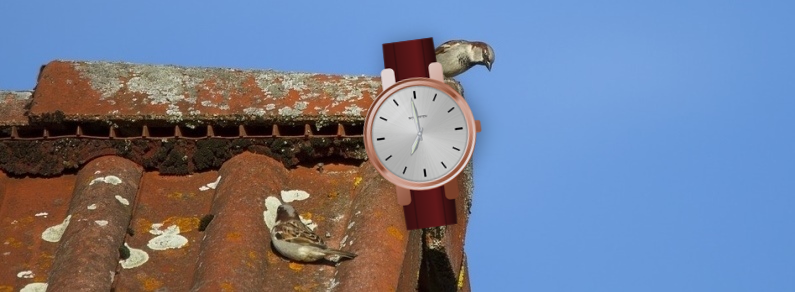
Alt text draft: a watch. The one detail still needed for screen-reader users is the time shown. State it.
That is 6:59
